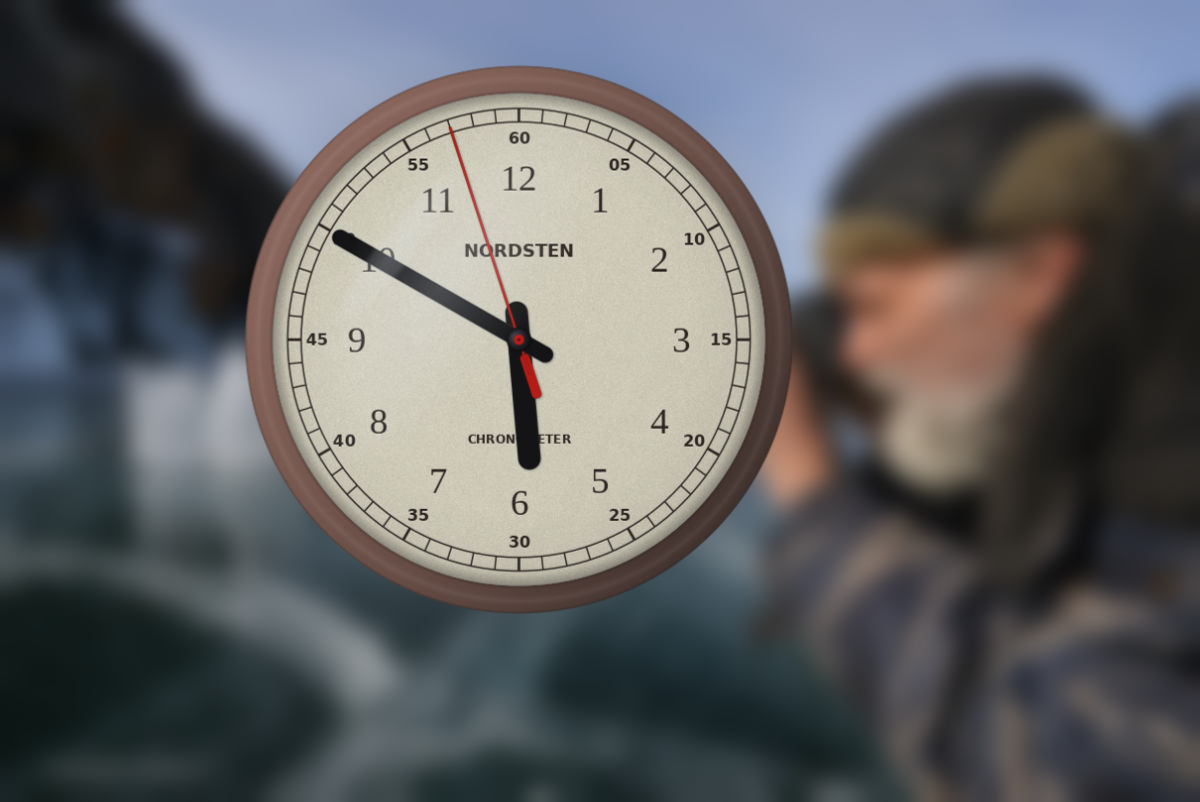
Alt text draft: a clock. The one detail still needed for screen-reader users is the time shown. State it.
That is 5:49:57
